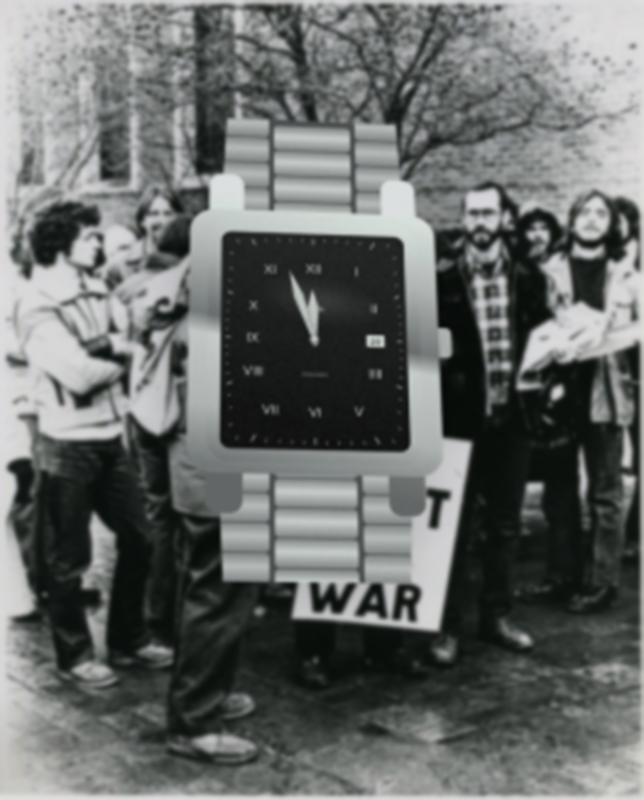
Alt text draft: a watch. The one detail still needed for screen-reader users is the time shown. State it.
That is 11:57
